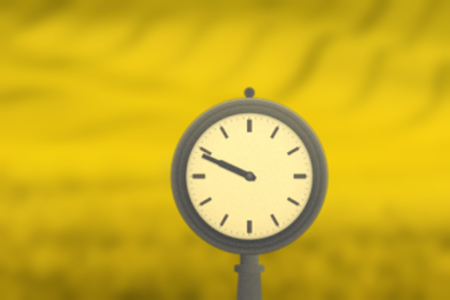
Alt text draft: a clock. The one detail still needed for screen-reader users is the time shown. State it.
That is 9:49
